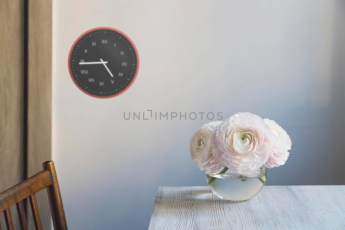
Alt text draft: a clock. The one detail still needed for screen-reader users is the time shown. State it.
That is 4:44
